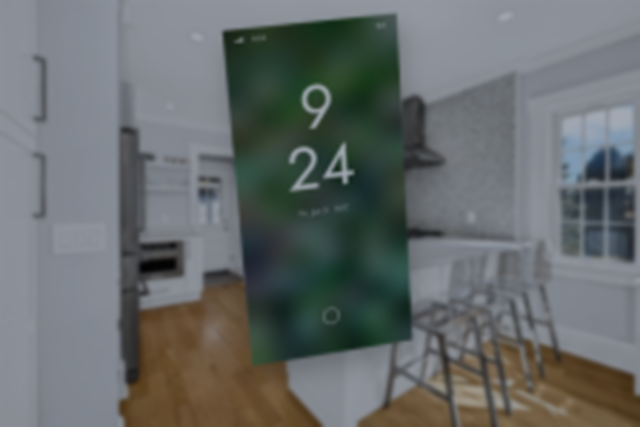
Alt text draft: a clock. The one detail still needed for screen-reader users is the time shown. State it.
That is 9:24
